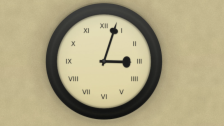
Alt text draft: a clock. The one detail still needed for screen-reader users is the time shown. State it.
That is 3:03
